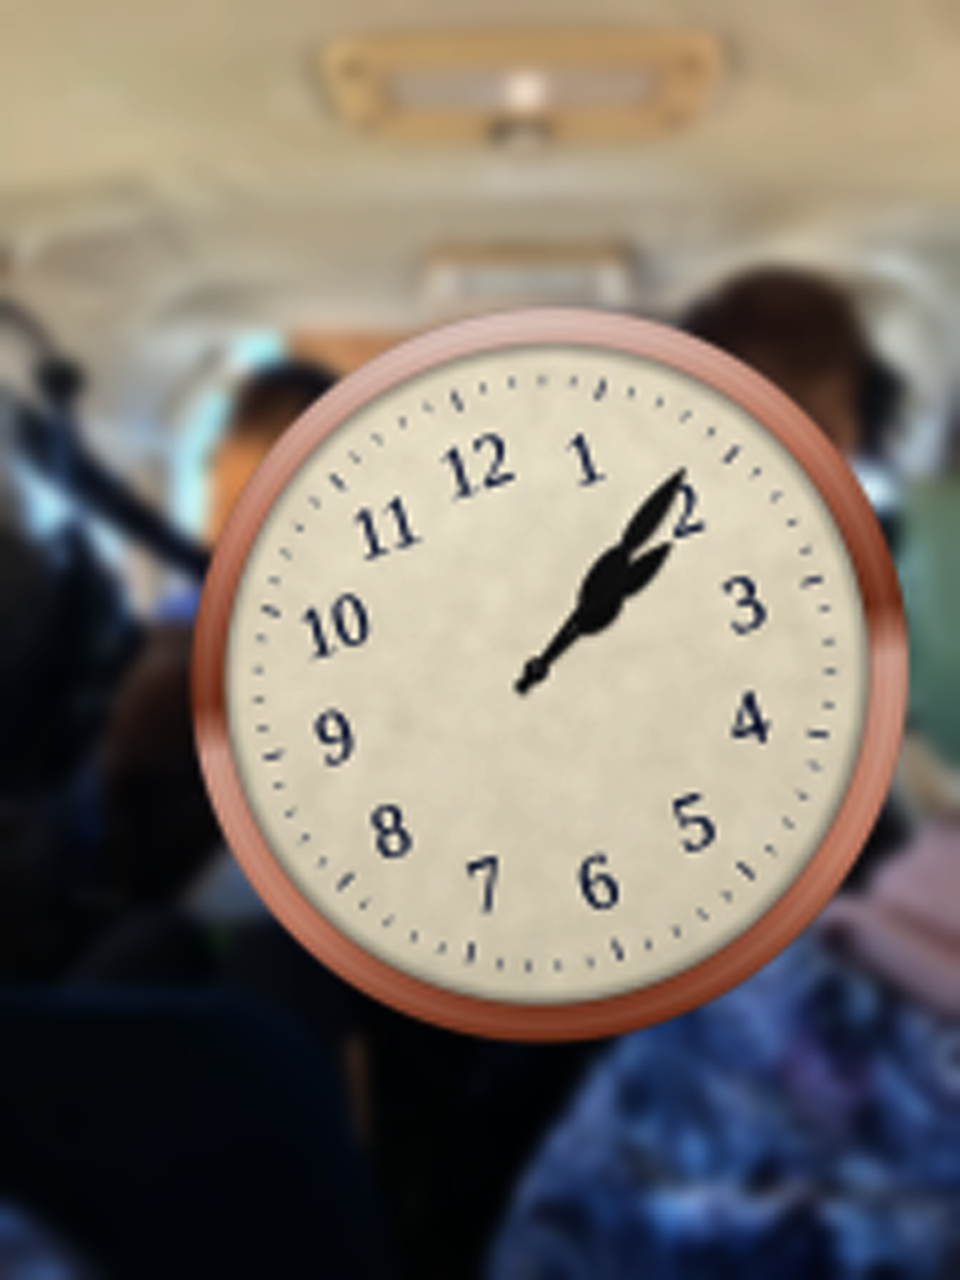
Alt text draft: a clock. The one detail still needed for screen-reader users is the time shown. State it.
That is 2:09
